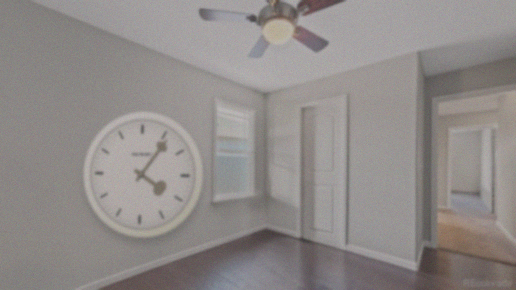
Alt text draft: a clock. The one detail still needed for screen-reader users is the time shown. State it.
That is 4:06
